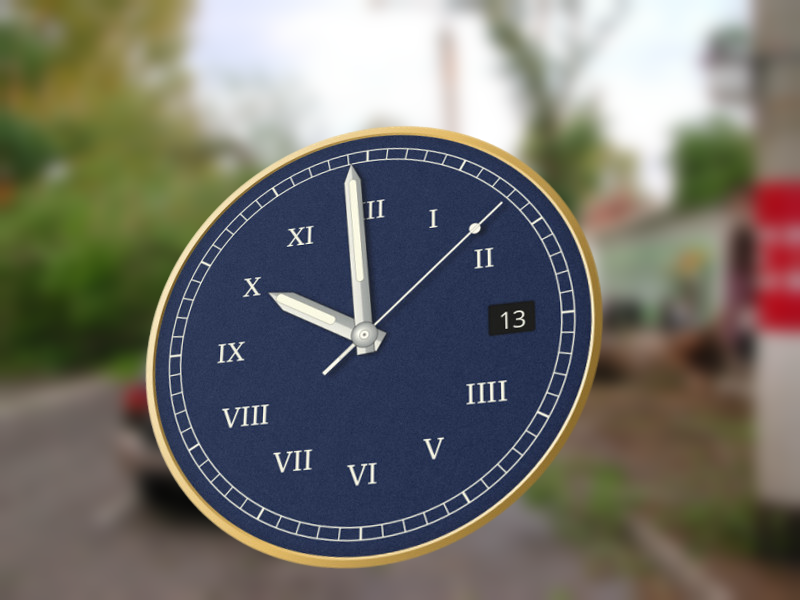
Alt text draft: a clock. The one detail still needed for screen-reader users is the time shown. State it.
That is 9:59:08
